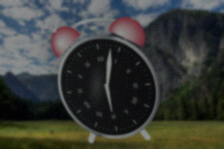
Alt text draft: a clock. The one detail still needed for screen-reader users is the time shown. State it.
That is 6:03
